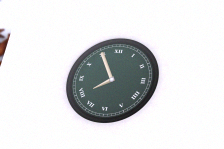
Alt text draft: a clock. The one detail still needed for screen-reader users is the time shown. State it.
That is 7:55
